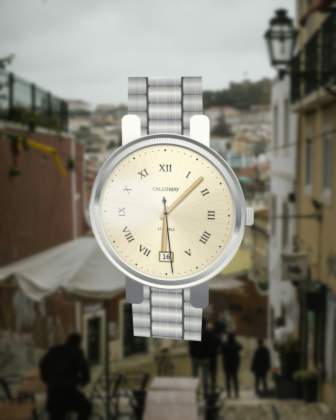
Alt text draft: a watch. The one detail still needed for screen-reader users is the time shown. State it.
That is 6:07:29
